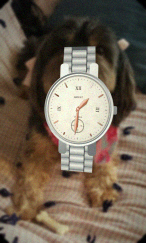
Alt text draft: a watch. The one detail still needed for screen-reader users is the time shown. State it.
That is 1:31
